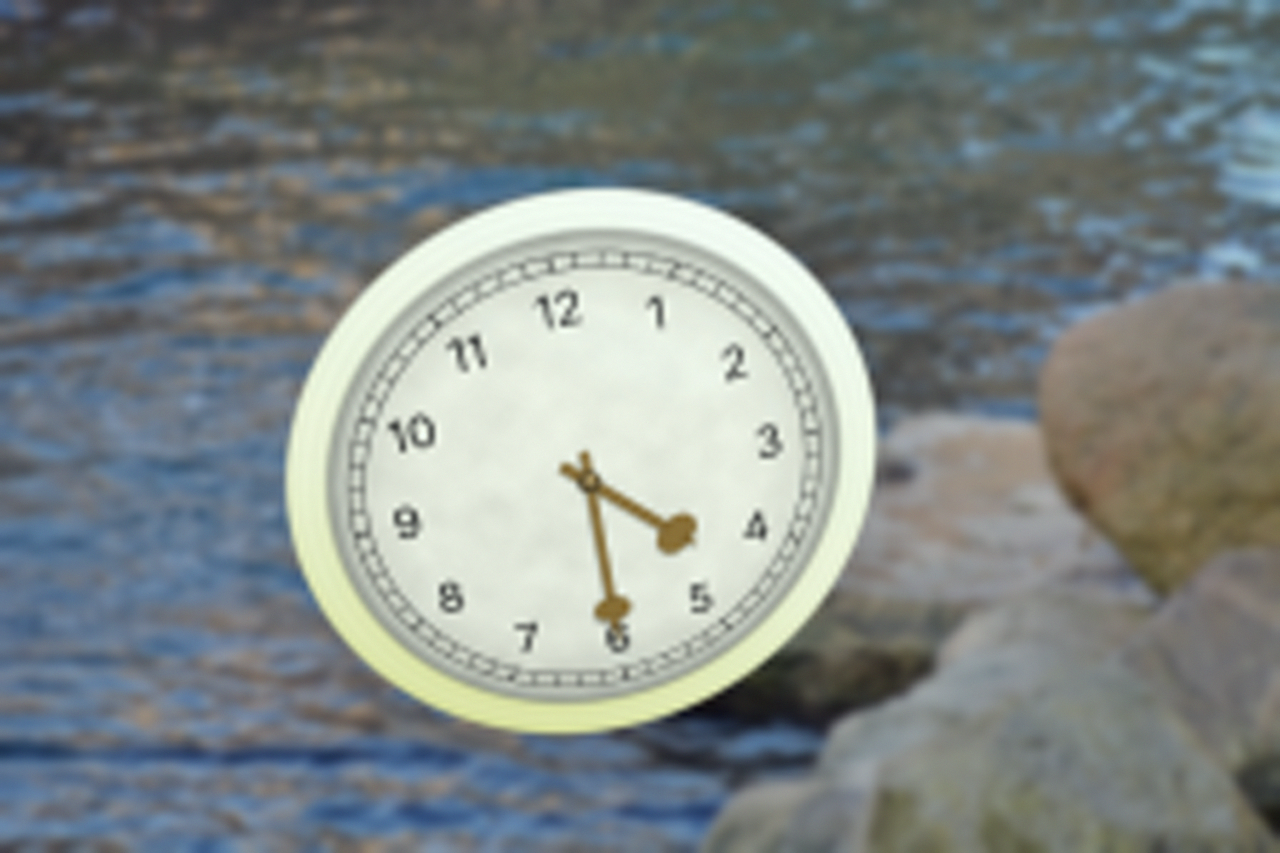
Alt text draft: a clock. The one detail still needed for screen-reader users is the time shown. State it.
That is 4:30
